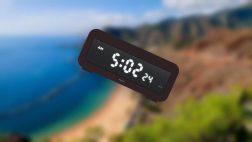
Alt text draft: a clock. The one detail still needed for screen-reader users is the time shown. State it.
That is 5:02:24
